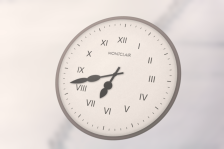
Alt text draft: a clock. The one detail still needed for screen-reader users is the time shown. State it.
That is 6:42
